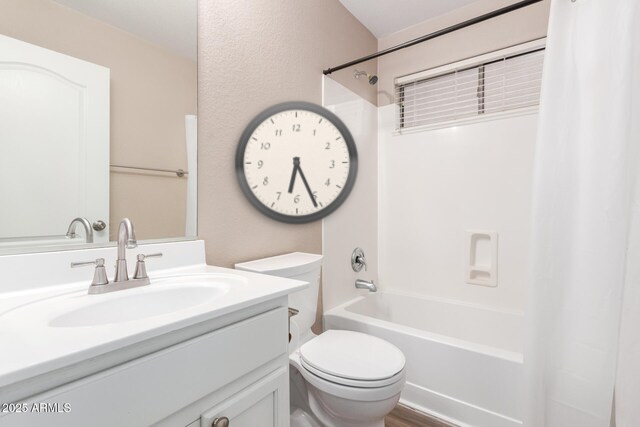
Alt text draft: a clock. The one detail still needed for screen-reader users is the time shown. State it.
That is 6:26
